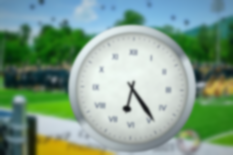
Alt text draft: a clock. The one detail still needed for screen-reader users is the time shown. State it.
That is 6:24
